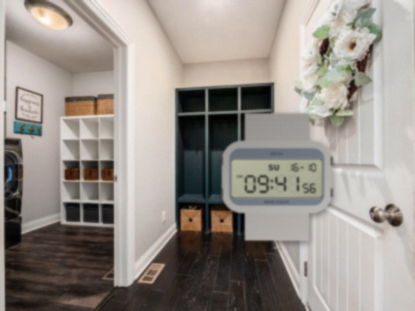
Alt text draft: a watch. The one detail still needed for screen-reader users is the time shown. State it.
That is 9:41
